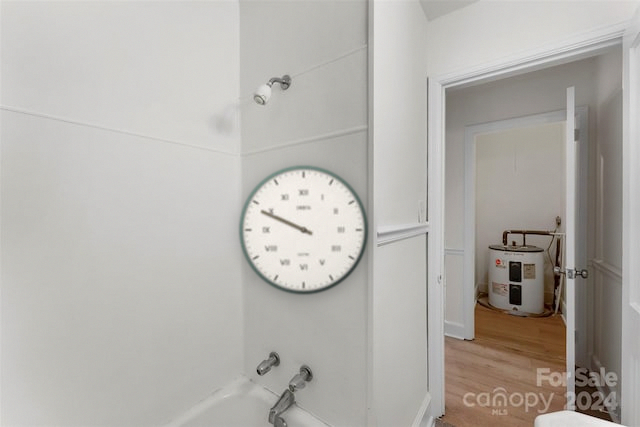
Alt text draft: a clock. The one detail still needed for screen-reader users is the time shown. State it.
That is 9:49
